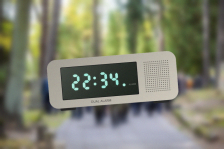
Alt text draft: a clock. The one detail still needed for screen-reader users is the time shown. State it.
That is 22:34
